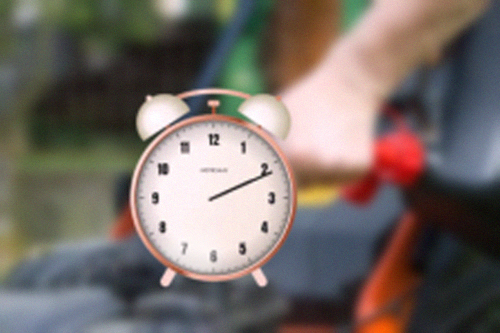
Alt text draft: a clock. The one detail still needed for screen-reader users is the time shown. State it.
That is 2:11
